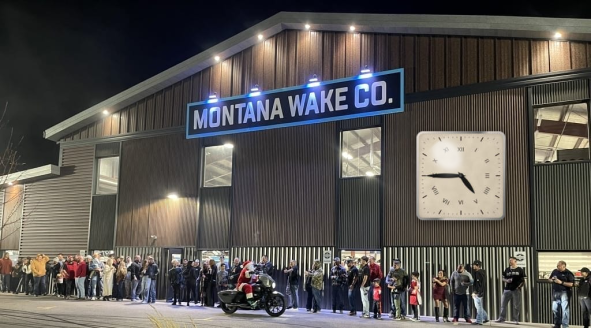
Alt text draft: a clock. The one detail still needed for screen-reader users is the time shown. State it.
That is 4:45
